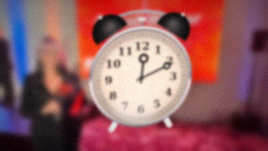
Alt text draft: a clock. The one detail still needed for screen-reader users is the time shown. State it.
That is 12:11
